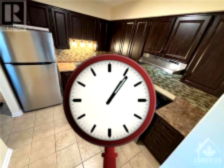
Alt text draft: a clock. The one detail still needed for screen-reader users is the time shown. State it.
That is 1:06
